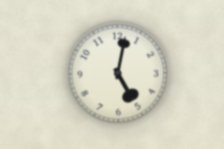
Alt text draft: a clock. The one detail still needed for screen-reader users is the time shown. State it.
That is 5:02
